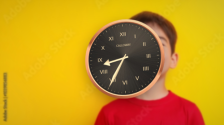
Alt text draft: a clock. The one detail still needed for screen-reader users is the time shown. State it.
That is 8:35
